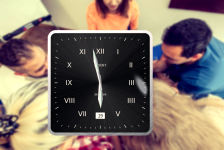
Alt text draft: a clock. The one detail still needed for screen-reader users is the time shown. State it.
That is 5:58
